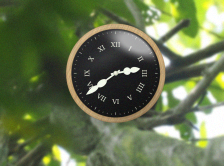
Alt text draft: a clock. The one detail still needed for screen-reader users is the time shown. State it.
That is 2:39
